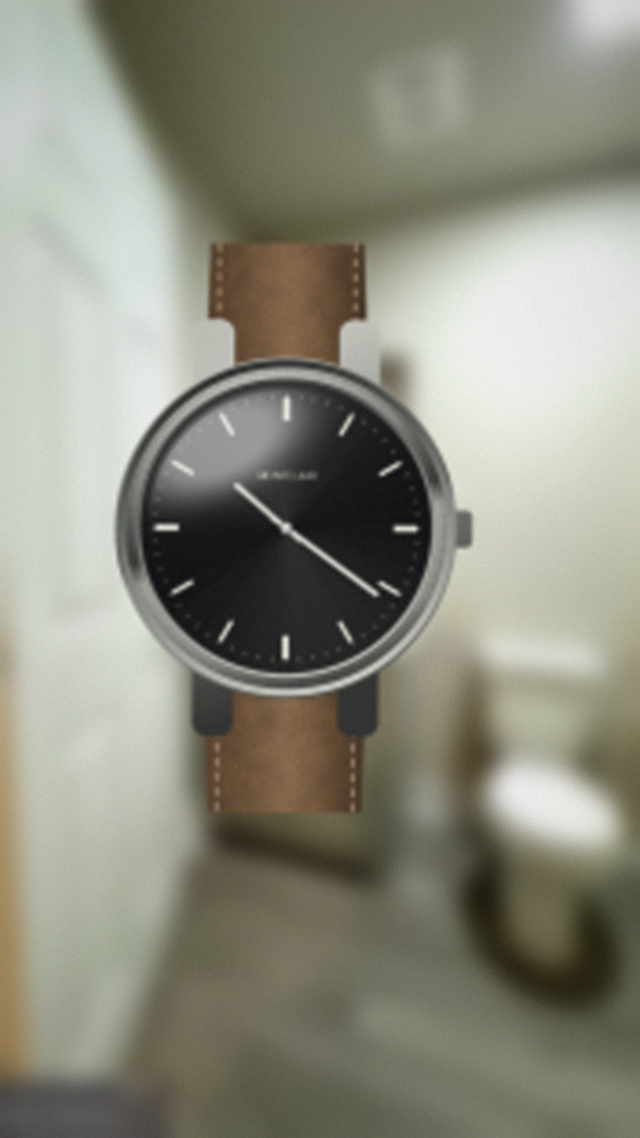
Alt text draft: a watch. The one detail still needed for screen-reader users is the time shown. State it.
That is 10:21
